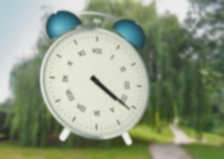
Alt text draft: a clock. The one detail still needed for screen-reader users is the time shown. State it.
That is 4:21
